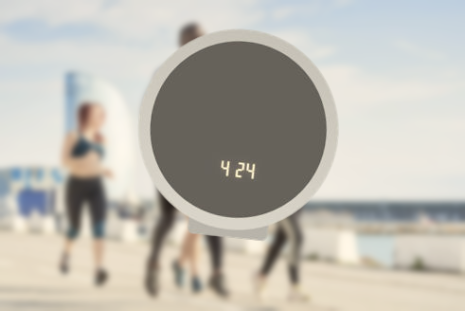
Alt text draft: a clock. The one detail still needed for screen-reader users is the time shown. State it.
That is 4:24
